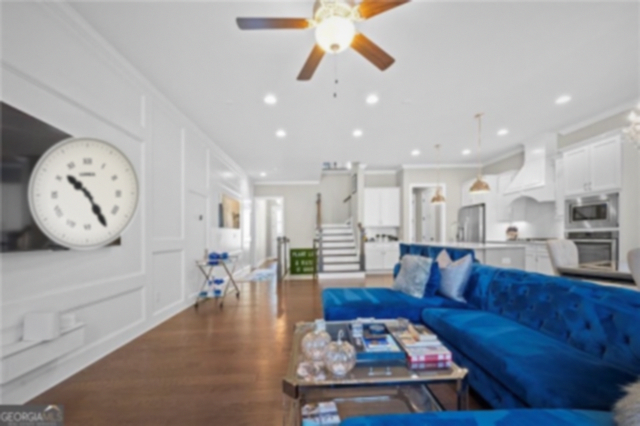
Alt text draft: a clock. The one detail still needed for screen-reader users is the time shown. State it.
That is 10:25
